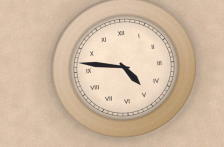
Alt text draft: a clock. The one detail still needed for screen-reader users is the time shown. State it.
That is 4:47
